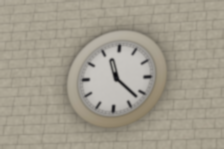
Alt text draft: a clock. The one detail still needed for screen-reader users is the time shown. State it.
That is 11:22
